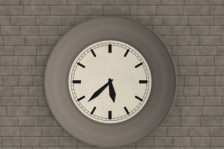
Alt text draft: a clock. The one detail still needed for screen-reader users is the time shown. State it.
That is 5:38
